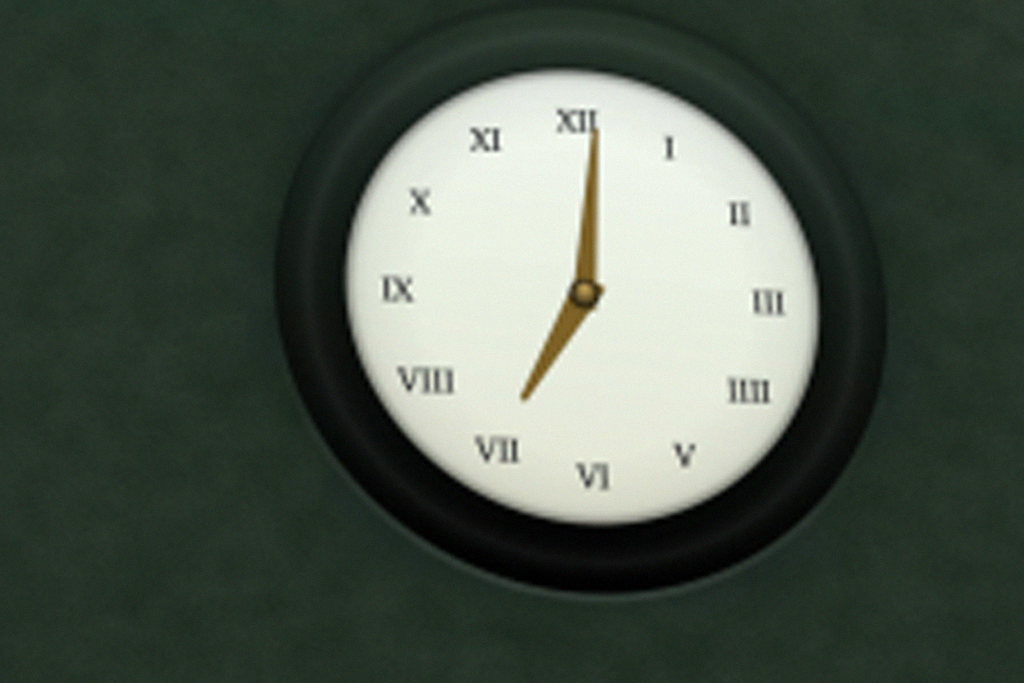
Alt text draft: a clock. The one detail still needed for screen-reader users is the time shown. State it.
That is 7:01
